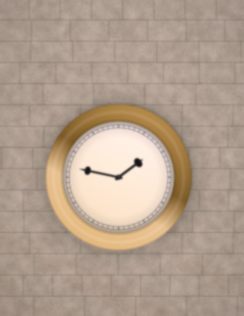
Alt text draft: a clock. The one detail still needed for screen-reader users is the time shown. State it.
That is 1:47
